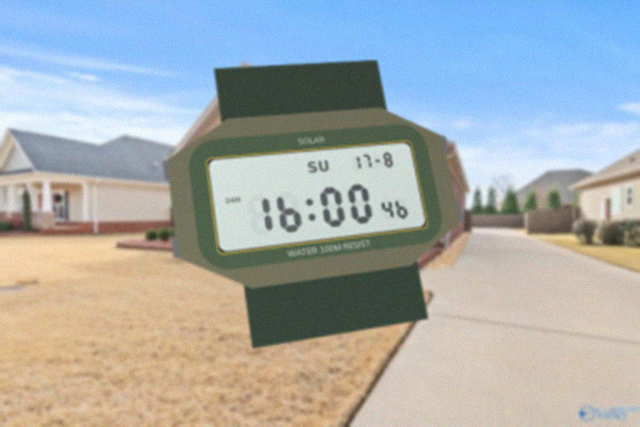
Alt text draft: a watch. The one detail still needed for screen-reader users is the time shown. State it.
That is 16:00:46
